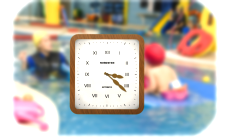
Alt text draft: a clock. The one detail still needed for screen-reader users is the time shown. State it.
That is 3:22
